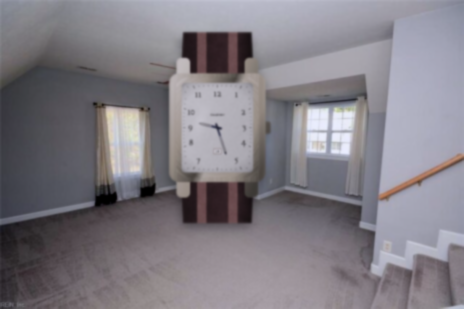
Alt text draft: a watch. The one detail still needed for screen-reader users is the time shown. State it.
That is 9:27
